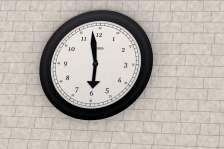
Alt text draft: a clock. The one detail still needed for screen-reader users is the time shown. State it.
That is 5:58
